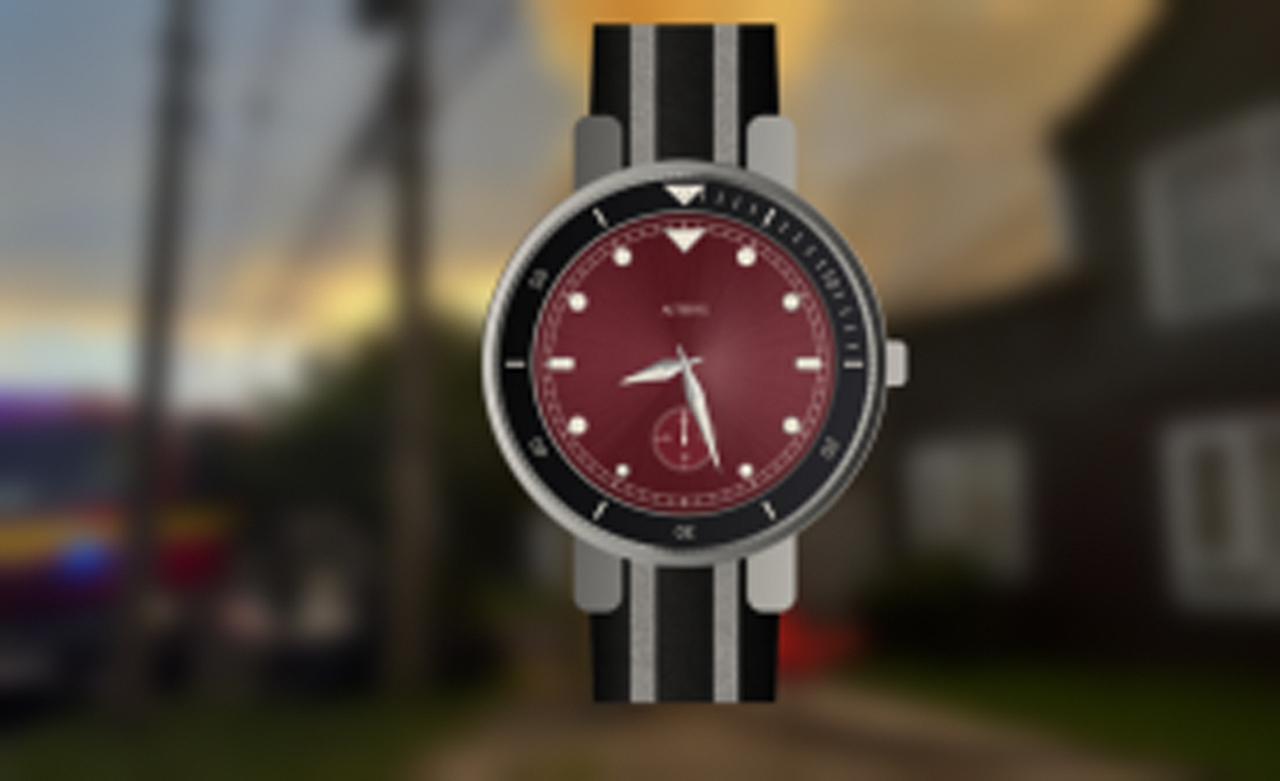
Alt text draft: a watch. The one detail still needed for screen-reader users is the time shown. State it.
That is 8:27
